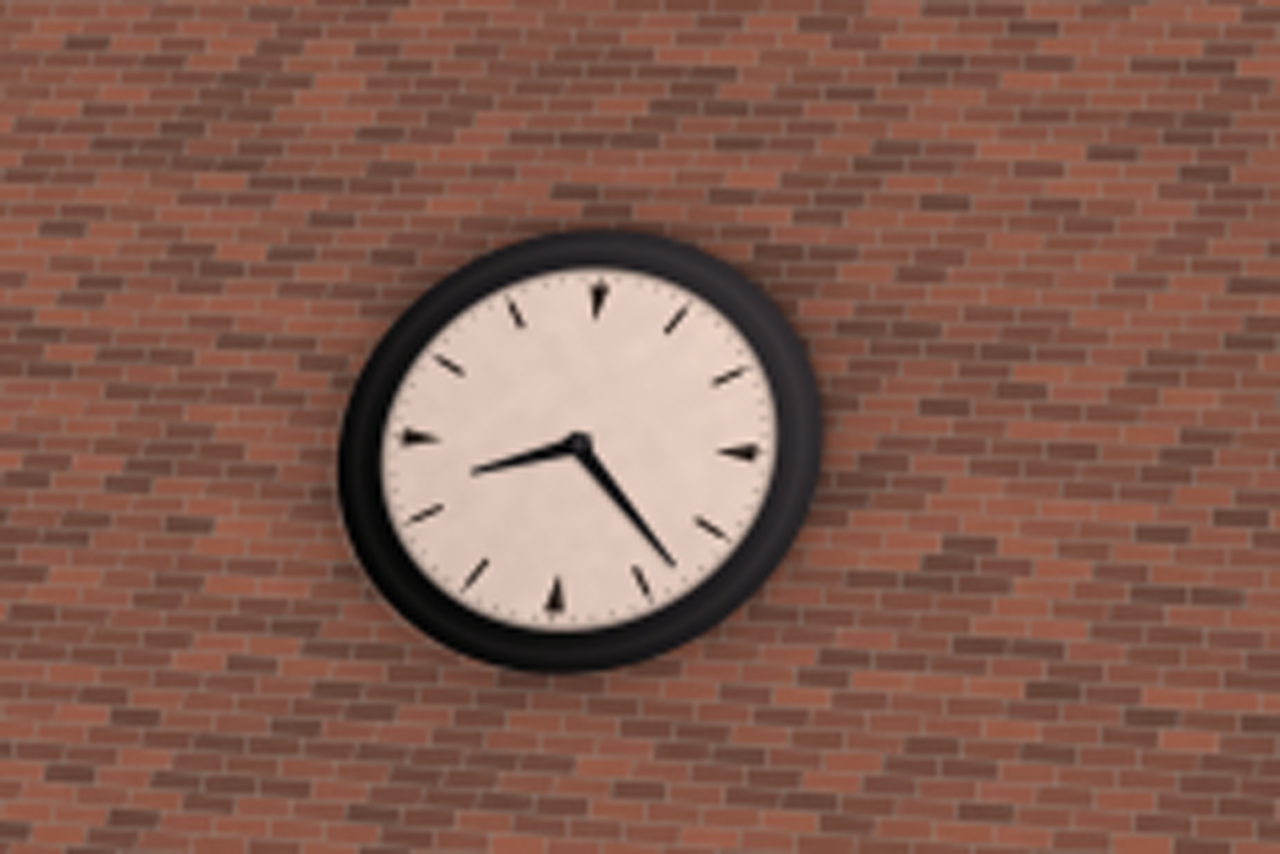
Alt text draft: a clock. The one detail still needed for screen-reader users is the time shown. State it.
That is 8:23
